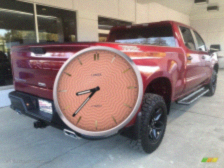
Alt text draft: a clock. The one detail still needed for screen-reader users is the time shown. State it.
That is 8:37
